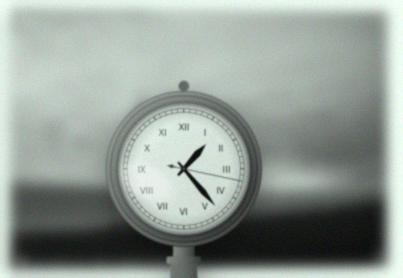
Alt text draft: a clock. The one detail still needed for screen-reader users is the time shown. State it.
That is 1:23:17
